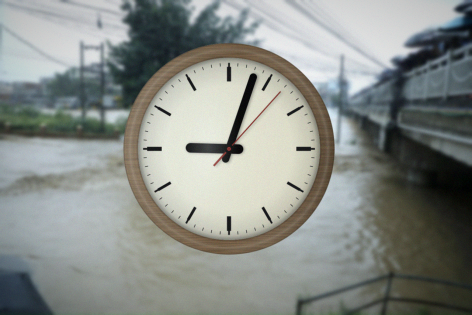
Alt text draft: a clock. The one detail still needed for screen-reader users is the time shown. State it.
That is 9:03:07
